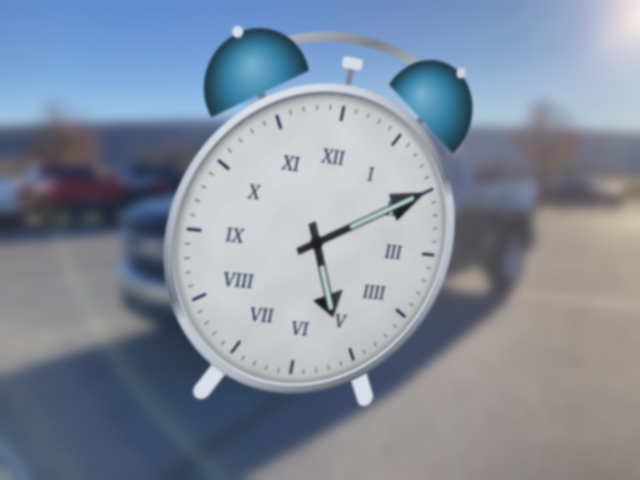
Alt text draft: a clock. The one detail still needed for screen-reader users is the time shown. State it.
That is 5:10
